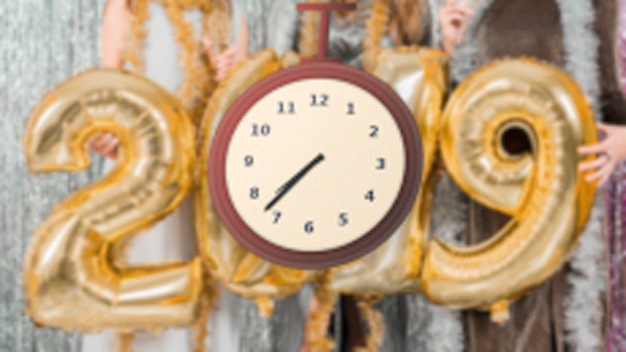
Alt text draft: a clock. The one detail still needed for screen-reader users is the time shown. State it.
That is 7:37
